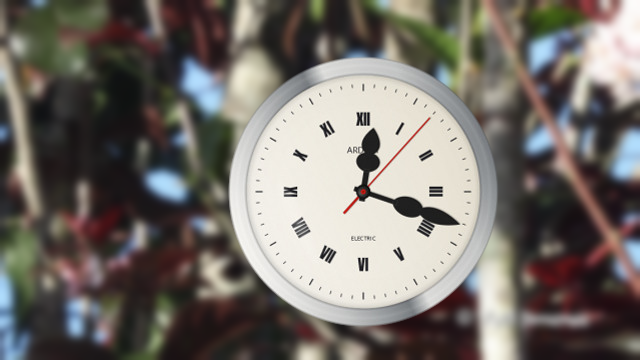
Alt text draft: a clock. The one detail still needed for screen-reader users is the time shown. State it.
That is 12:18:07
